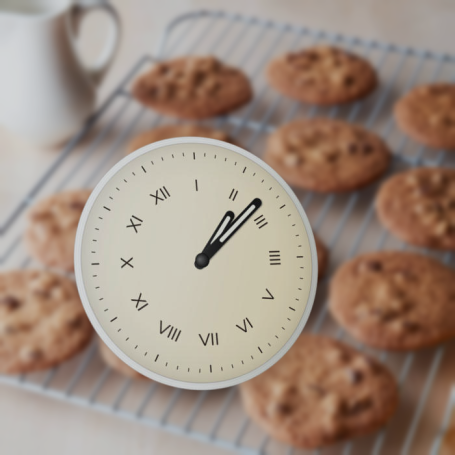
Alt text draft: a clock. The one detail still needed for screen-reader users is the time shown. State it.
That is 2:13
